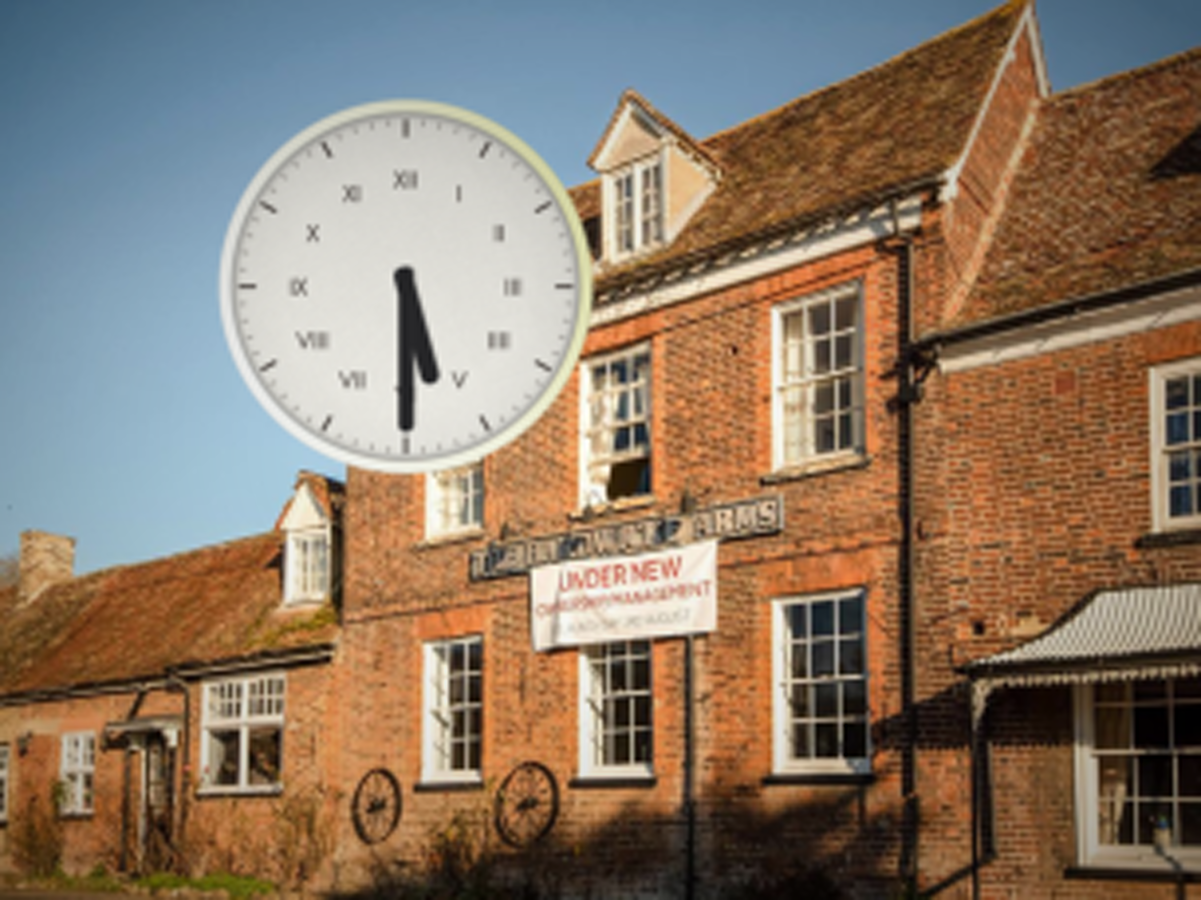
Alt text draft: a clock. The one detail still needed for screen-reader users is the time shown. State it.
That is 5:30
